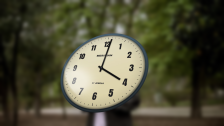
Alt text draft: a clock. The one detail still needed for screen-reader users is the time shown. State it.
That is 4:01
